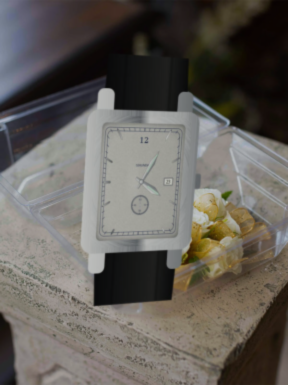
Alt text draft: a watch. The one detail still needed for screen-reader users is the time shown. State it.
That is 4:05
